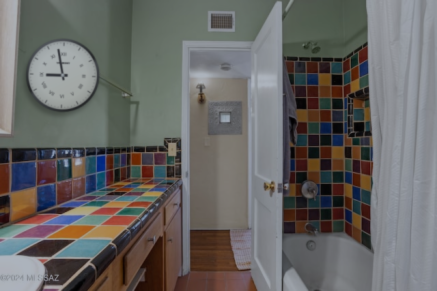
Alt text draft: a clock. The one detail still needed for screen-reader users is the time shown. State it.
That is 8:58
